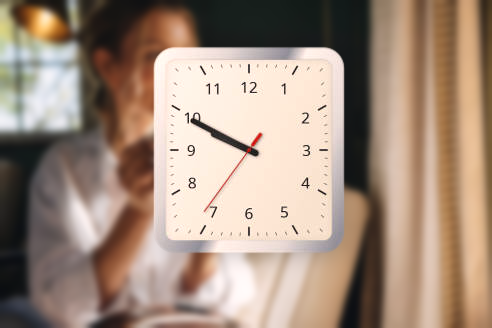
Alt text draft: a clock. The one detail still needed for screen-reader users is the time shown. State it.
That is 9:49:36
